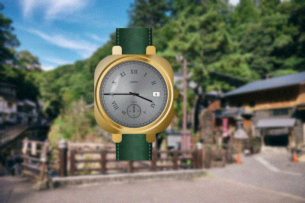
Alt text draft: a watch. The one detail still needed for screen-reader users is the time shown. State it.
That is 3:45
